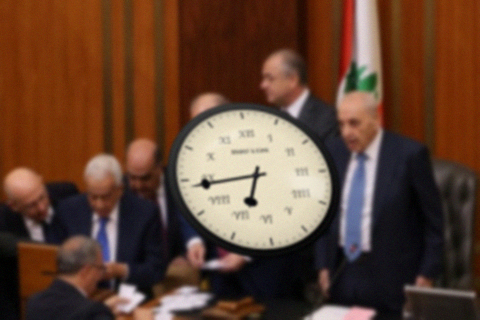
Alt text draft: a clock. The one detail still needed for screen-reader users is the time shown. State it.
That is 6:44
